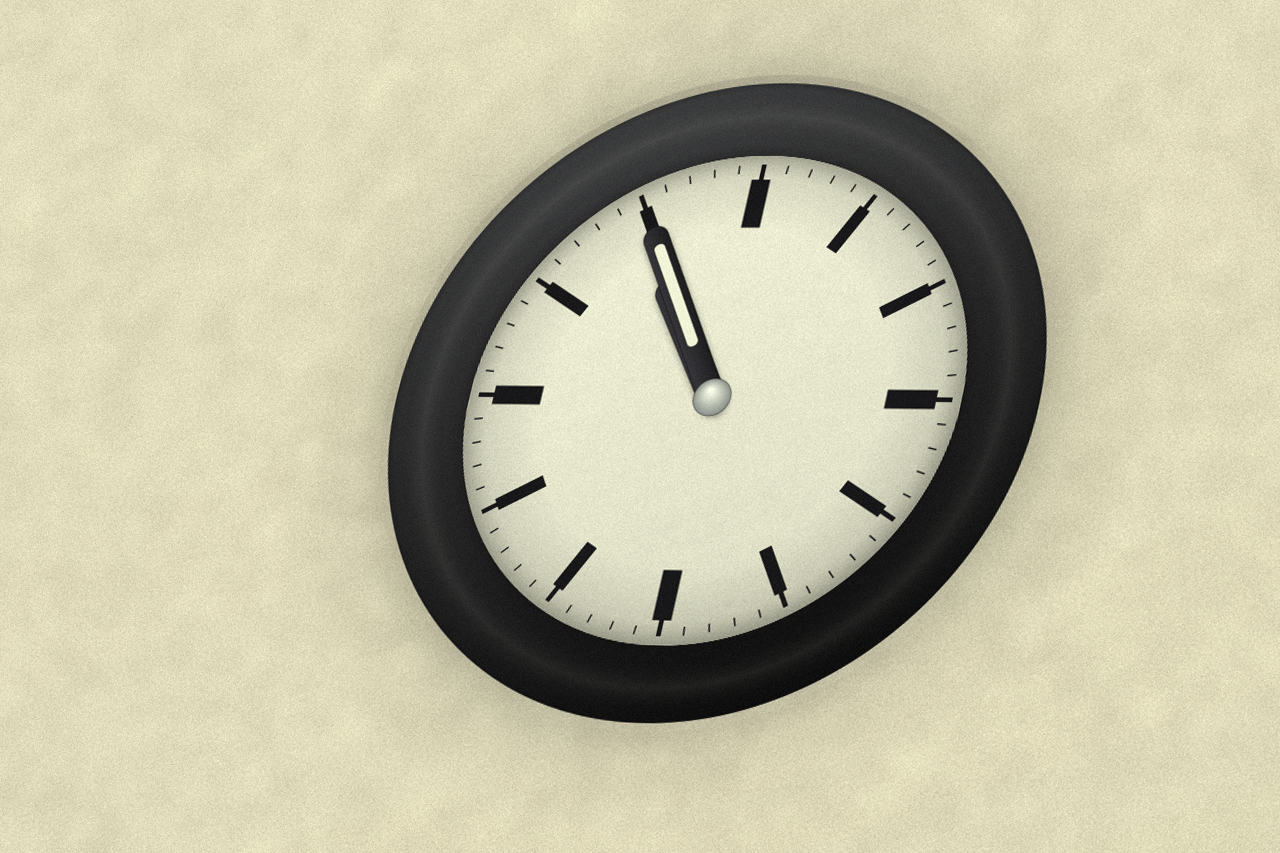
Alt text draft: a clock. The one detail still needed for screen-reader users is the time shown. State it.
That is 10:55
